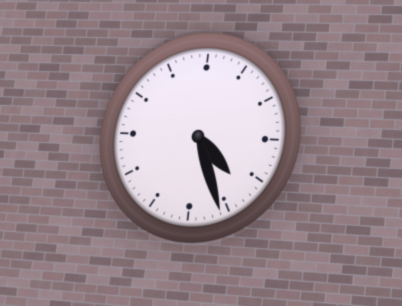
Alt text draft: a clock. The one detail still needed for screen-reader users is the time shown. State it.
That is 4:26
